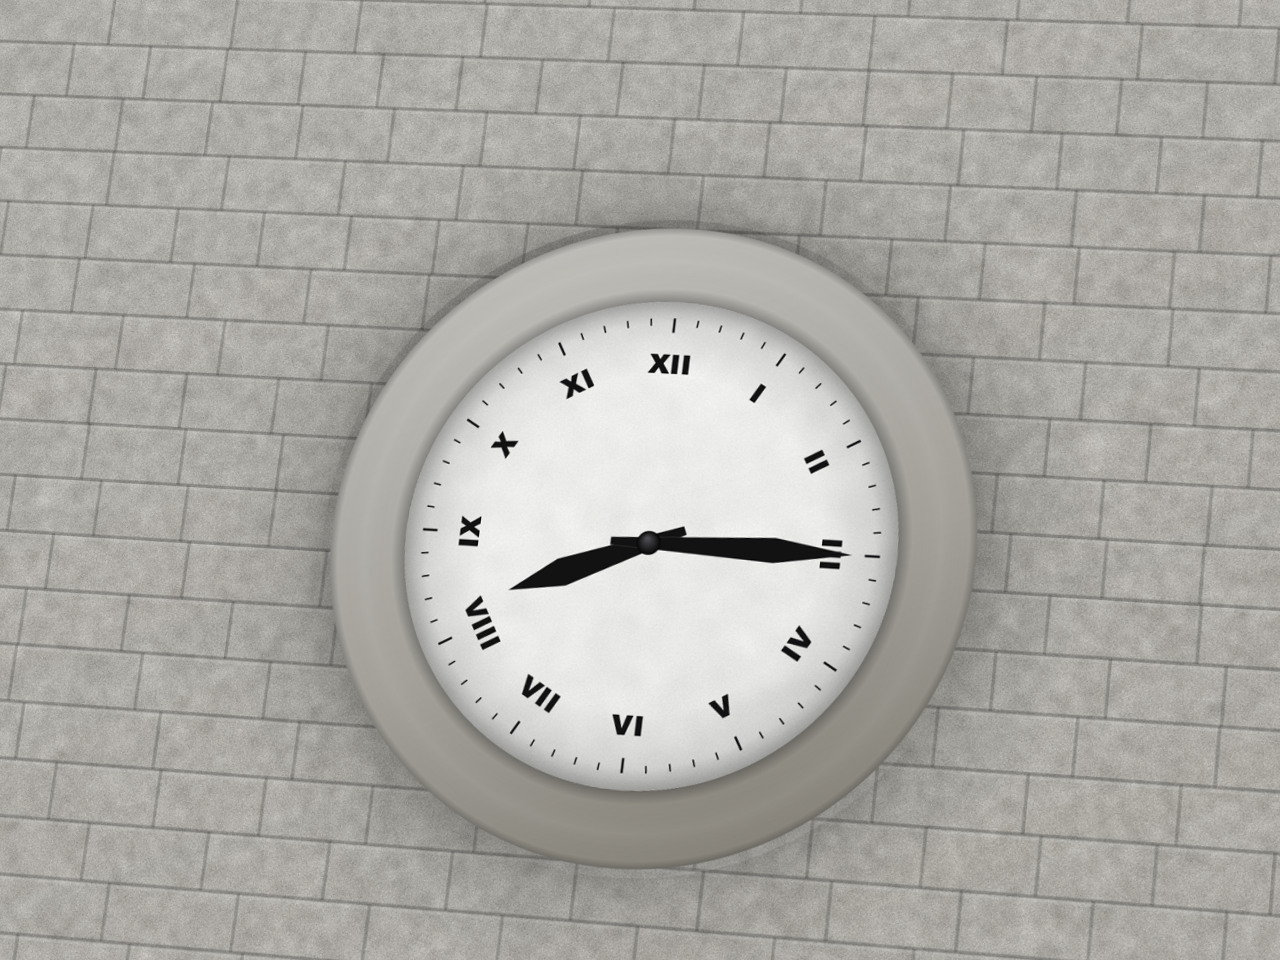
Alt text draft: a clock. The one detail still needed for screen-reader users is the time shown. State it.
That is 8:15
